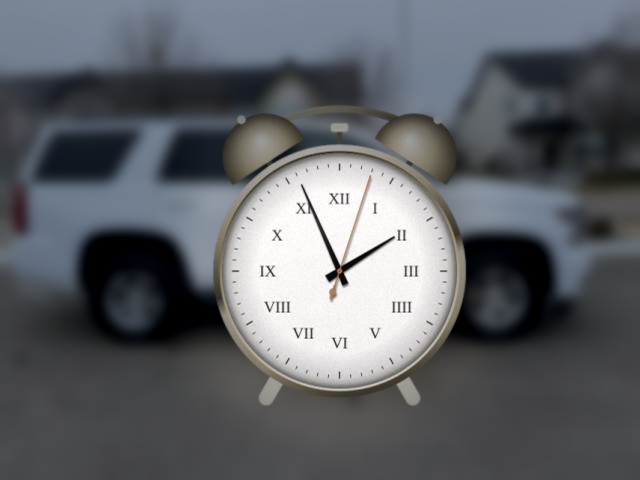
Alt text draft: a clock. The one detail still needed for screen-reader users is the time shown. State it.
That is 1:56:03
